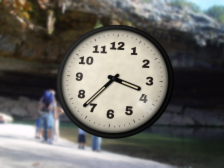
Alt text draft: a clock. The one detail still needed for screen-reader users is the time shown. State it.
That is 3:37
